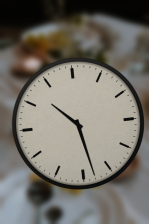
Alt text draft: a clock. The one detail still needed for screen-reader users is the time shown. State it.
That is 10:28
